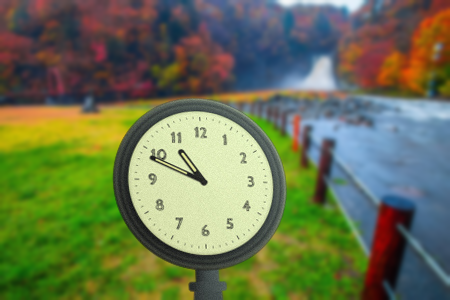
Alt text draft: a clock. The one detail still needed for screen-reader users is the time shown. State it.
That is 10:49
